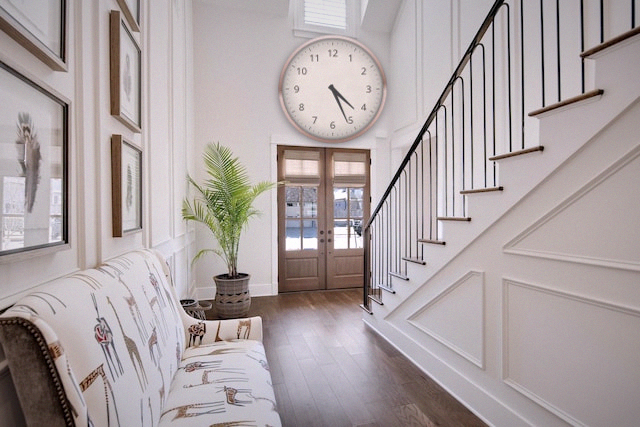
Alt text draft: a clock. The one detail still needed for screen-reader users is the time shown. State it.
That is 4:26
